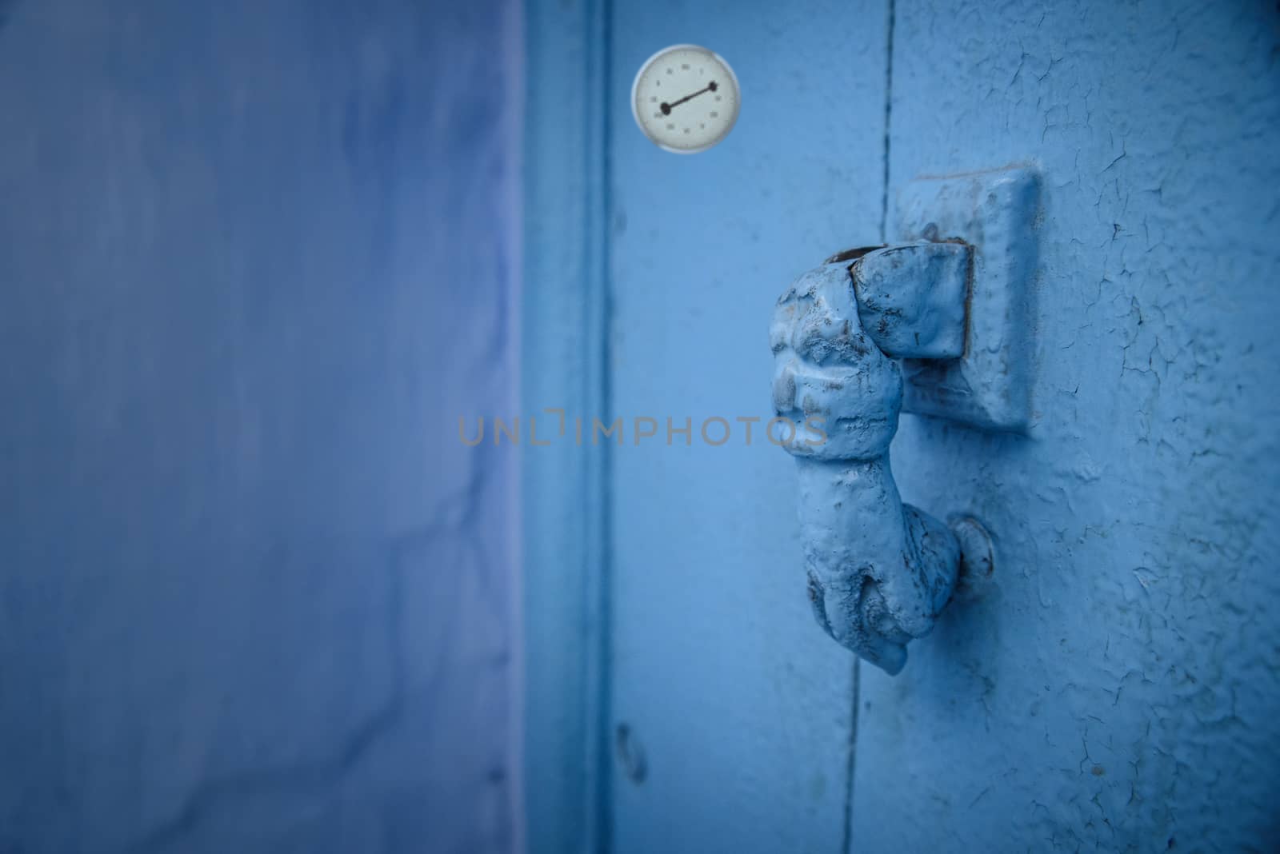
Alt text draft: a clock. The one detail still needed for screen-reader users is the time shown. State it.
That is 8:11
